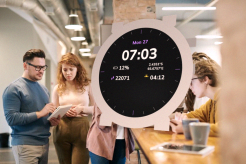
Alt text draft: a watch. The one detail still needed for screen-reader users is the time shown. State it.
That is 7:03
